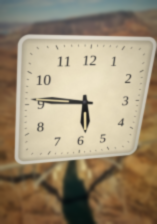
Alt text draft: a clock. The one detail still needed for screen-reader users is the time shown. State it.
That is 5:46
